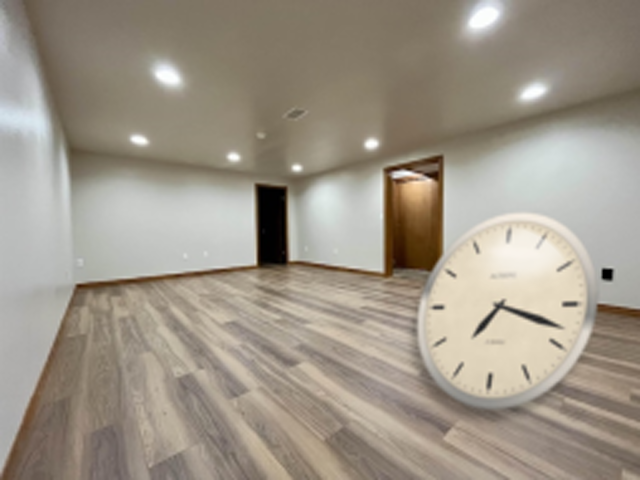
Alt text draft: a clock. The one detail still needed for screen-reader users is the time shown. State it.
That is 7:18
